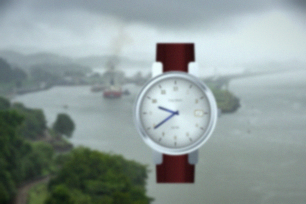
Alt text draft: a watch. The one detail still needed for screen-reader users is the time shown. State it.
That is 9:39
